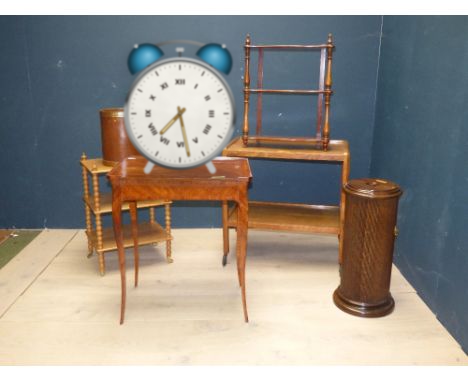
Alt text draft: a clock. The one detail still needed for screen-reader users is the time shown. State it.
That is 7:28
